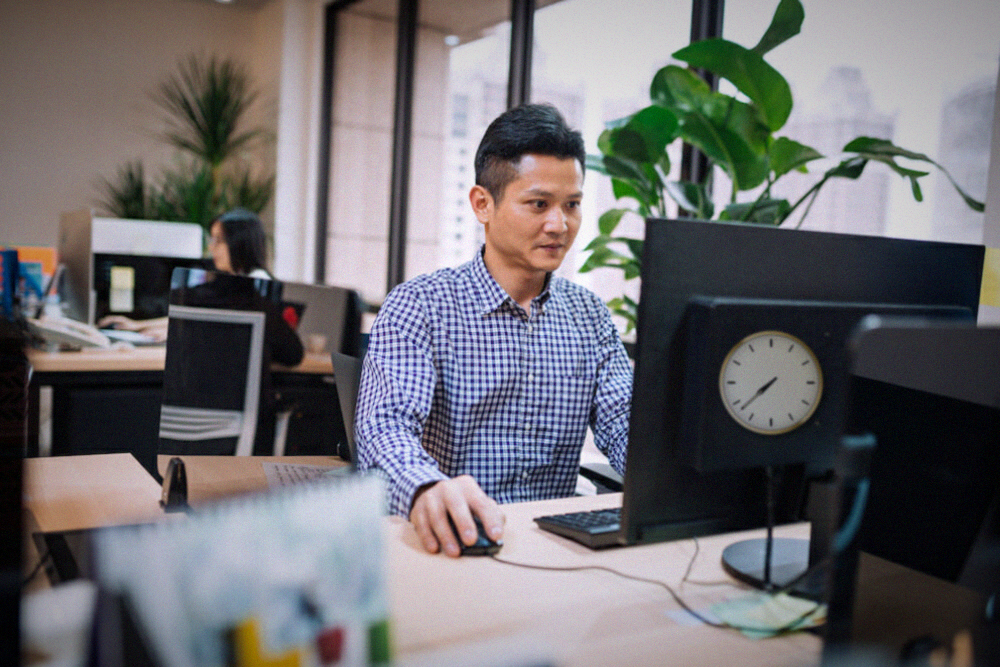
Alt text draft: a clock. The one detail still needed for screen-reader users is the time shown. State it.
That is 7:38
